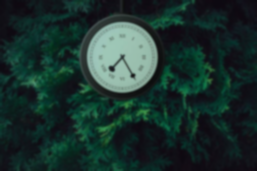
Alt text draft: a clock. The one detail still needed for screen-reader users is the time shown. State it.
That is 7:25
